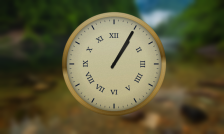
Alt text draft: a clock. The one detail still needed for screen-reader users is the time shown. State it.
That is 1:05
